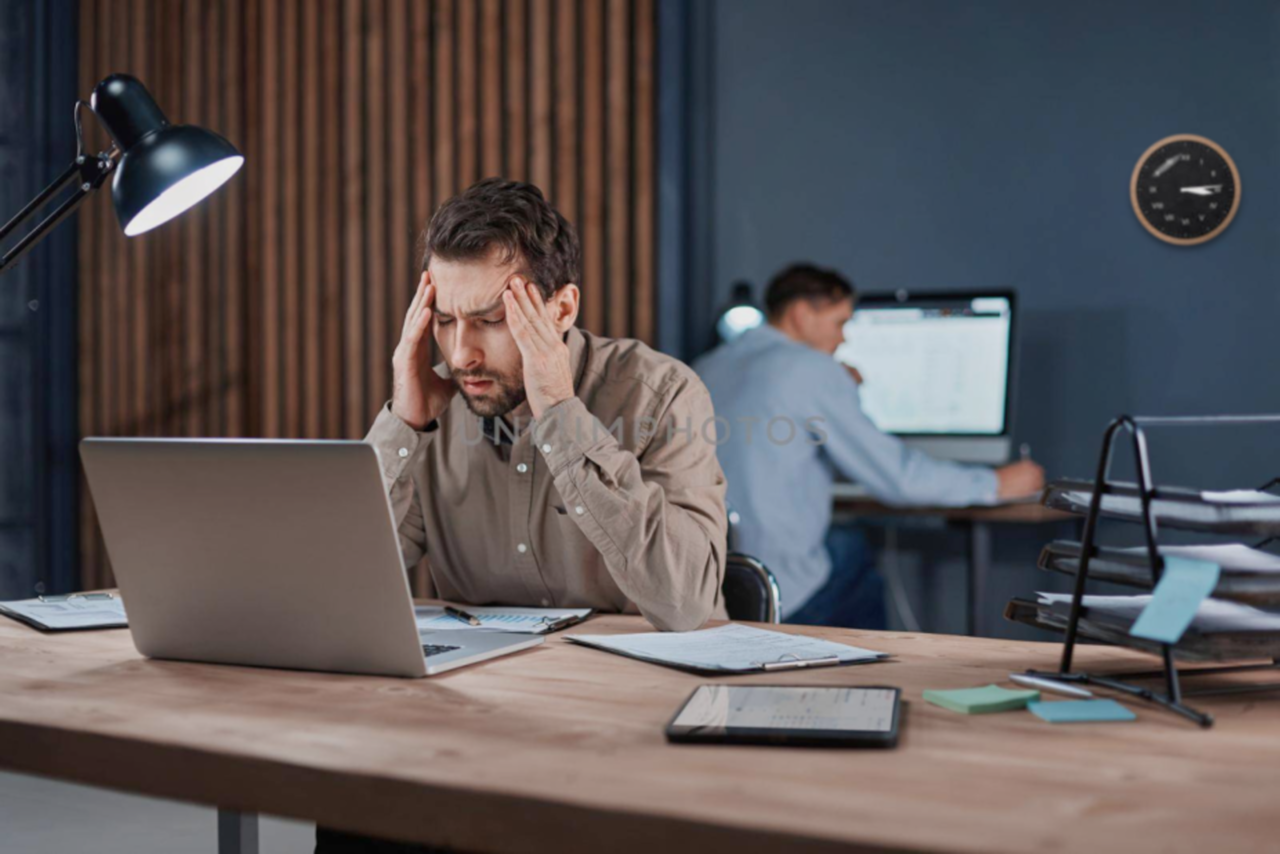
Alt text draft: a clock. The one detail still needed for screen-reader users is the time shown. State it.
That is 3:14
